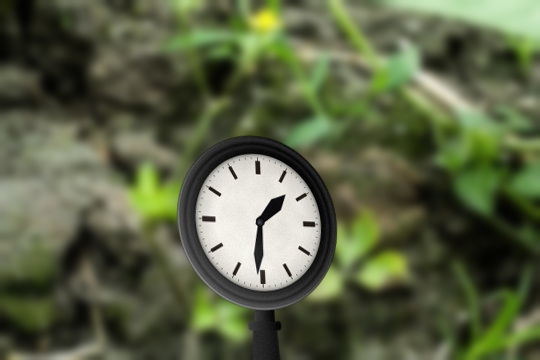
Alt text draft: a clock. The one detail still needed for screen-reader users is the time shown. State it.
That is 1:31
